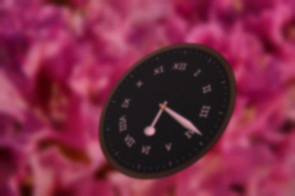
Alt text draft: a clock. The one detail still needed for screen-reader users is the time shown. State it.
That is 6:19
